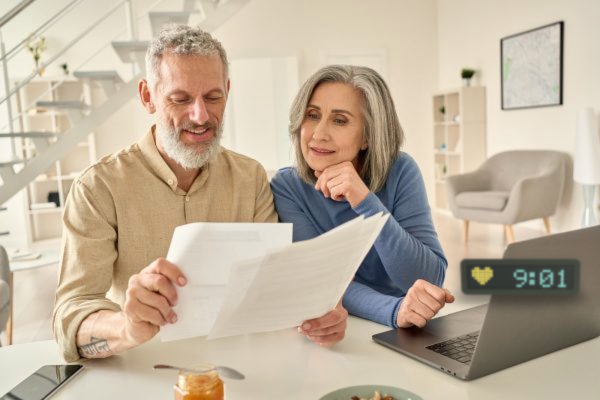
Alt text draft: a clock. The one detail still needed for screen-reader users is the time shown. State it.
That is 9:01
